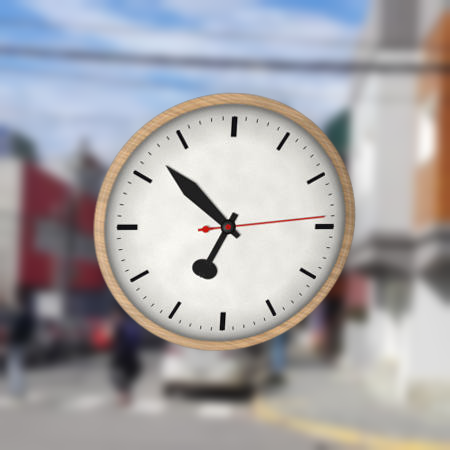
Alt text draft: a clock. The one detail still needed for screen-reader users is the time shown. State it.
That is 6:52:14
